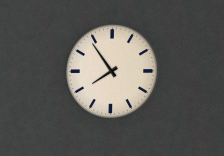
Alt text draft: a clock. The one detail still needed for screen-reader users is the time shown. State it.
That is 7:54
